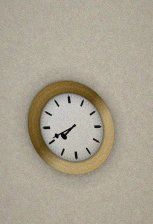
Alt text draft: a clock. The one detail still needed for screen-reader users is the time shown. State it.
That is 7:41
